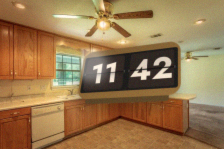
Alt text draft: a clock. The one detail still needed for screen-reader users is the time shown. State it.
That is 11:42
